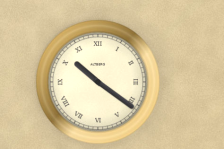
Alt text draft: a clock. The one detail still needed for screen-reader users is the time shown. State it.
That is 10:21
